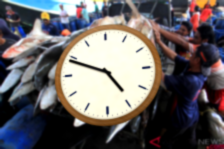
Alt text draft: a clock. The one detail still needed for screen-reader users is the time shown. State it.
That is 4:49
